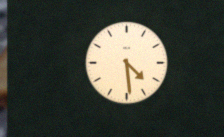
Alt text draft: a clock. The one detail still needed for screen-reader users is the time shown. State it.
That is 4:29
